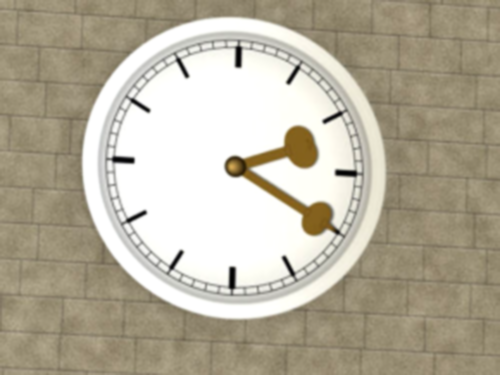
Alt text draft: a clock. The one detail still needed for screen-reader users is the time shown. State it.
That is 2:20
